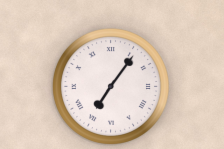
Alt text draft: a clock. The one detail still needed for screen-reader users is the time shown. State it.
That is 7:06
